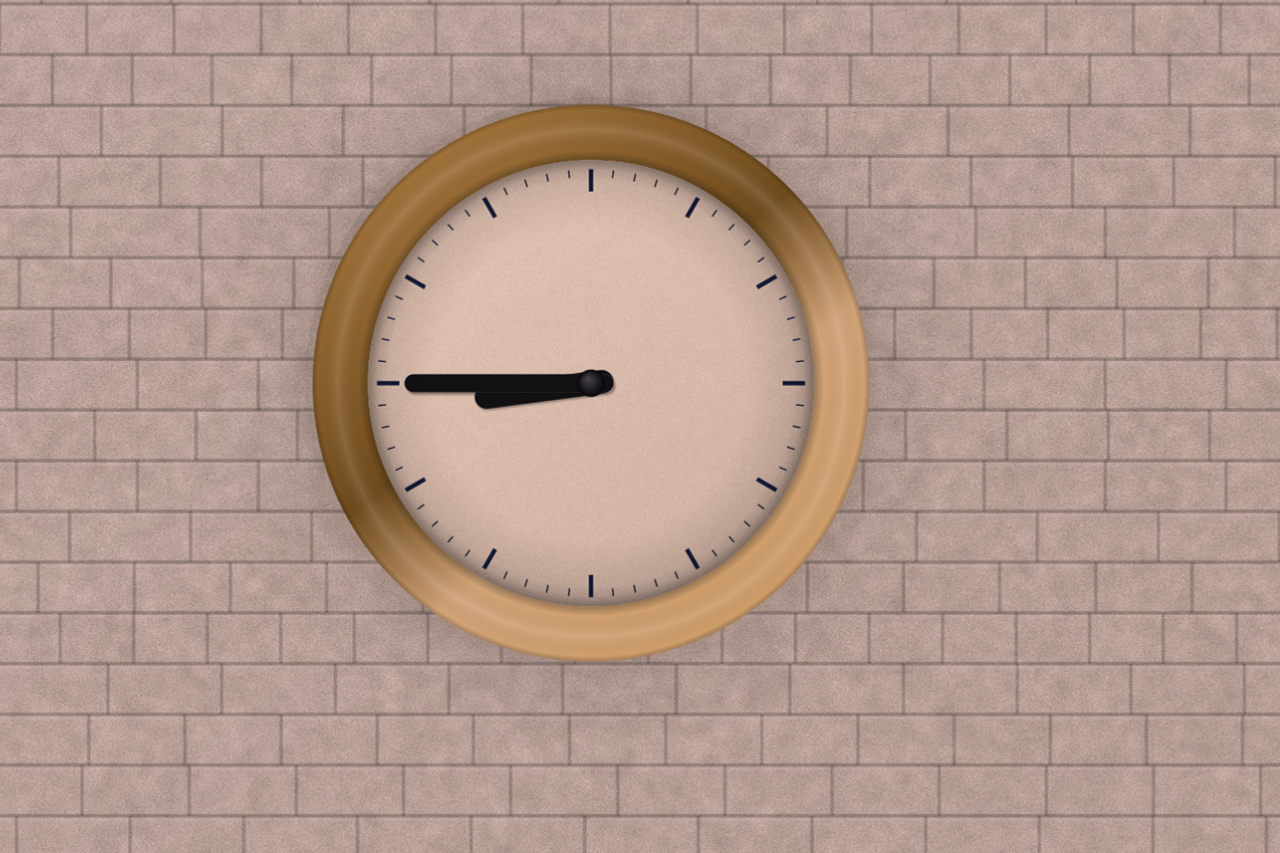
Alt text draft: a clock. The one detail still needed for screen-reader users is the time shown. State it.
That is 8:45
